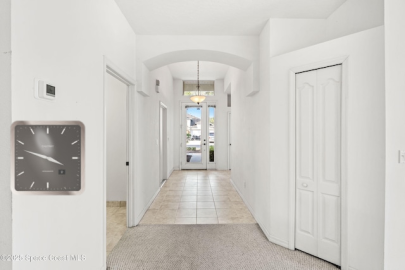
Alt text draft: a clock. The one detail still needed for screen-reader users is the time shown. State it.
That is 3:48
